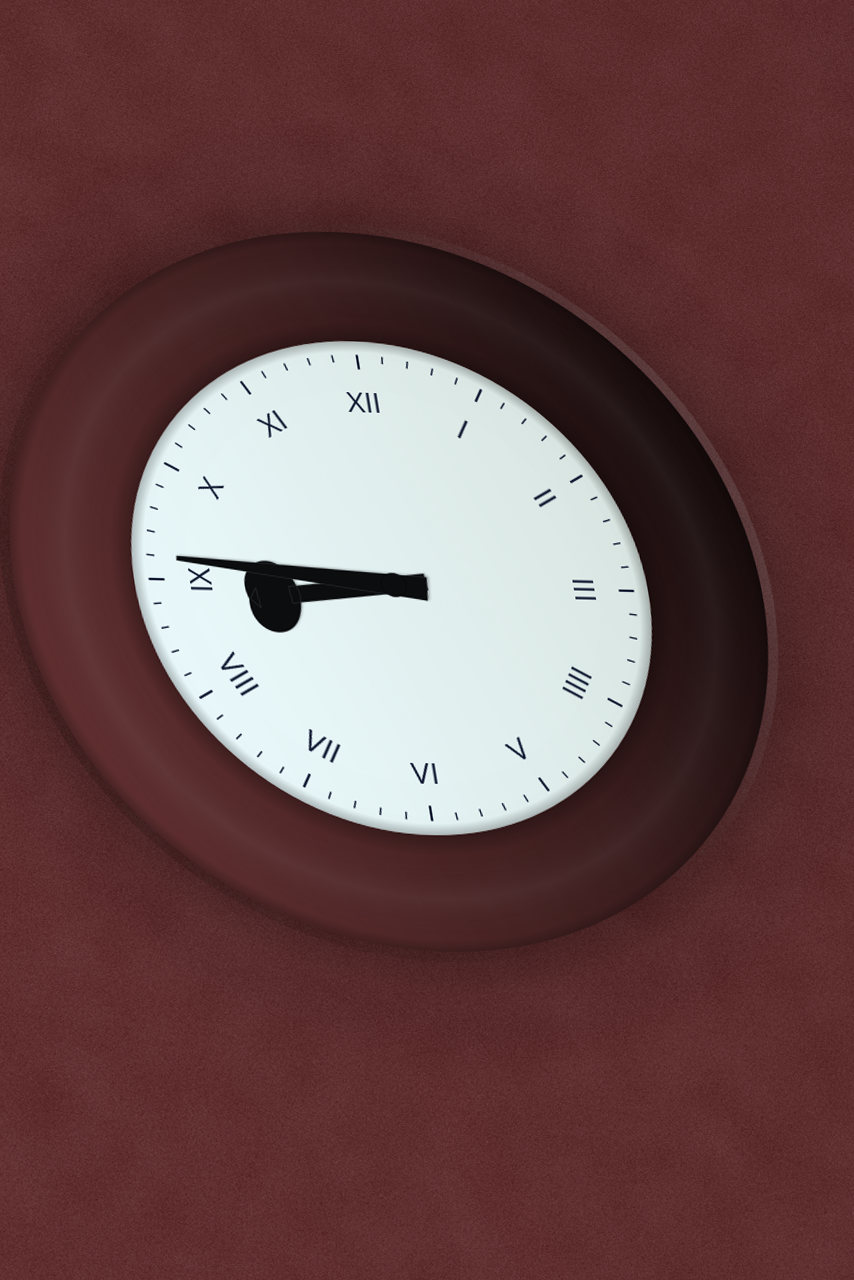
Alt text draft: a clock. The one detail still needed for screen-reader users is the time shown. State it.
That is 8:46
